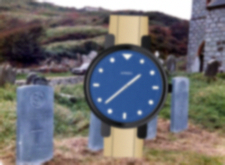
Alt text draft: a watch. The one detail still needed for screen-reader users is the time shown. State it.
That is 1:38
